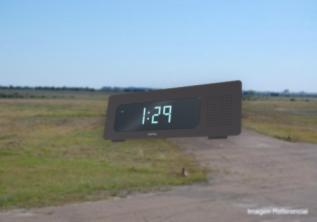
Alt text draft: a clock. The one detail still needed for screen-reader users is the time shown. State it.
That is 1:29
